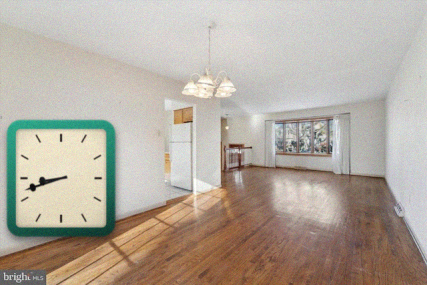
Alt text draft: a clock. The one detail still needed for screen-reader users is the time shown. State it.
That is 8:42
